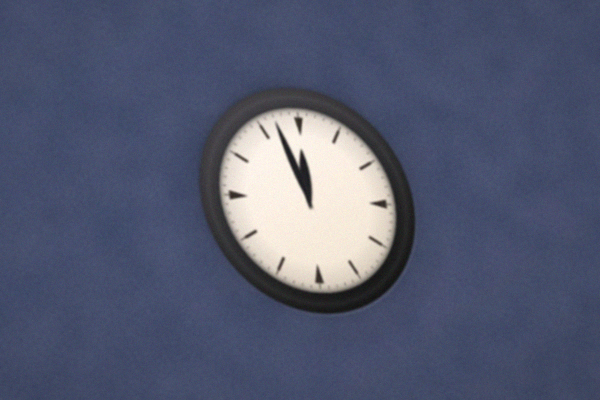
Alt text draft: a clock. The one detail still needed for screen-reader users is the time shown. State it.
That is 11:57
